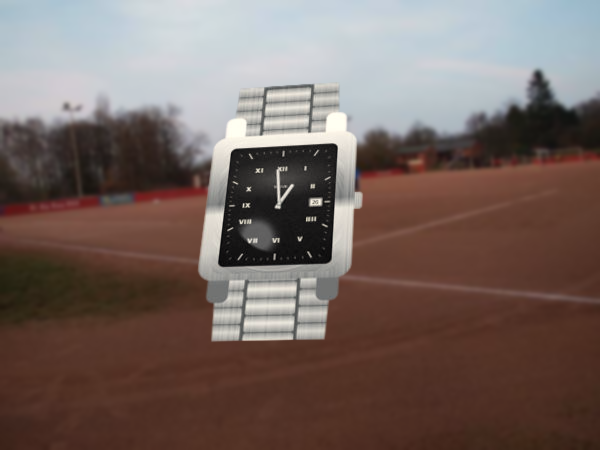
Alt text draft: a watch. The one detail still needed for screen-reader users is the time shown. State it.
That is 12:59
